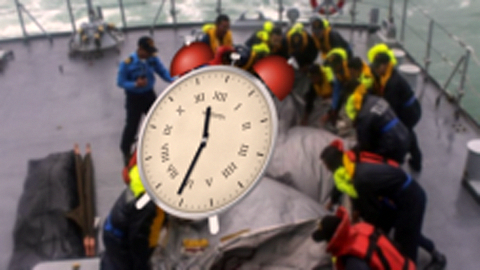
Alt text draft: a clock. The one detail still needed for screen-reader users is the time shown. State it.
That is 11:31
